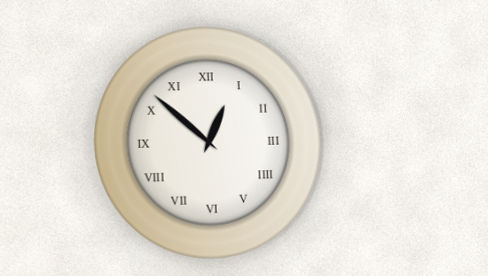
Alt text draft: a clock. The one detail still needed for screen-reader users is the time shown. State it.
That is 12:52
